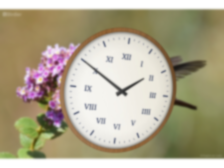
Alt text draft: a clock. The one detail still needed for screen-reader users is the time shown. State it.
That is 1:50
